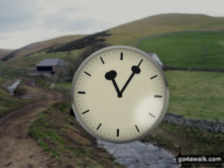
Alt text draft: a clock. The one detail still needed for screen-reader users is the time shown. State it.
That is 11:05
